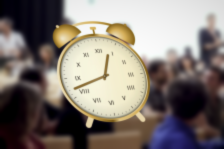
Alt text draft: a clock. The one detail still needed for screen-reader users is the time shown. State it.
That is 12:42
